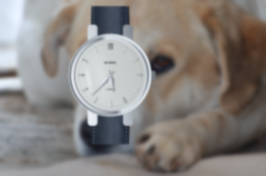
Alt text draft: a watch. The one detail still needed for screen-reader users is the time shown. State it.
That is 5:37
